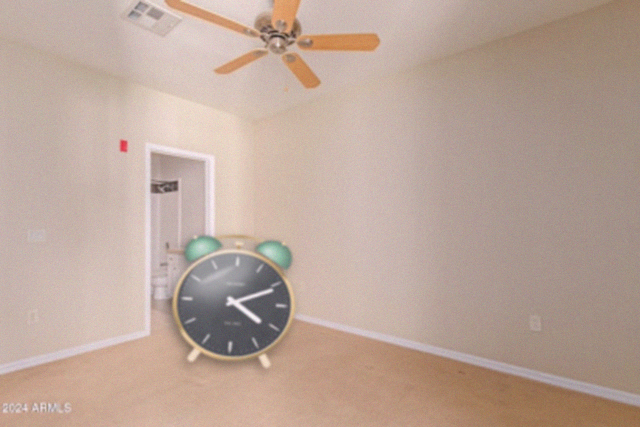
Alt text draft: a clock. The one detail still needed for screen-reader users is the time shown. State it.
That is 4:11
